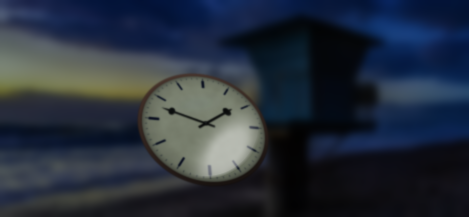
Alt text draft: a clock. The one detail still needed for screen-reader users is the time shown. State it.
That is 1:48
